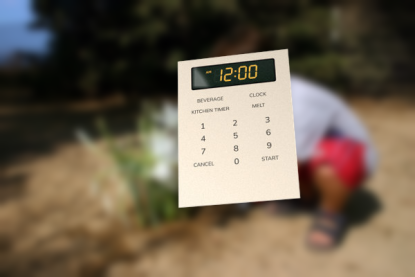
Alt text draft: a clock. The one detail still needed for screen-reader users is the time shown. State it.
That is 12:00
